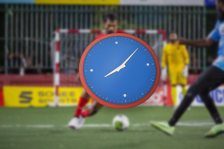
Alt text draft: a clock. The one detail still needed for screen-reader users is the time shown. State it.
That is 8:08
